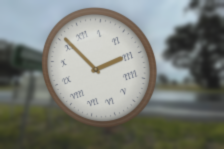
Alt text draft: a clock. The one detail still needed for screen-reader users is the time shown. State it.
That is 2:56
